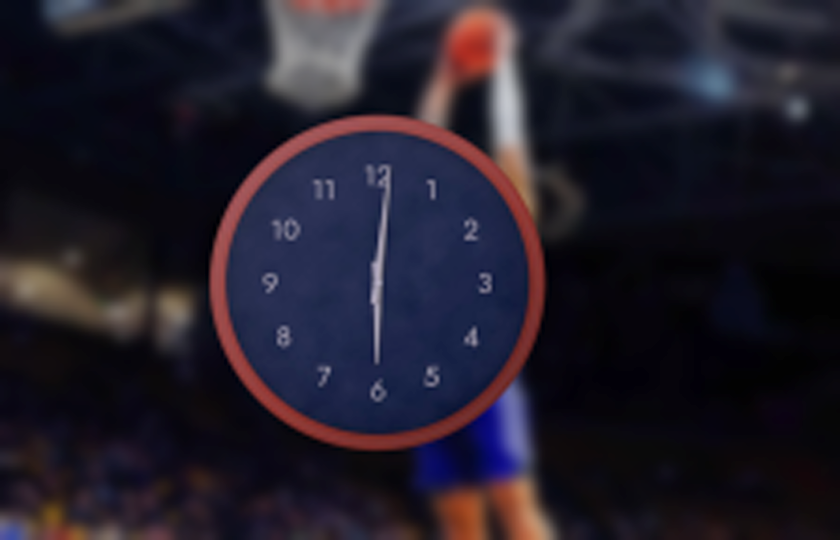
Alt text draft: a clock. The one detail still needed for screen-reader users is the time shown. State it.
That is 6:01
